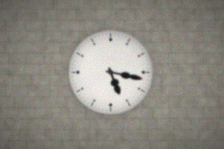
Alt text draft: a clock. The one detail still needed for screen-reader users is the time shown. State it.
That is 5:17
